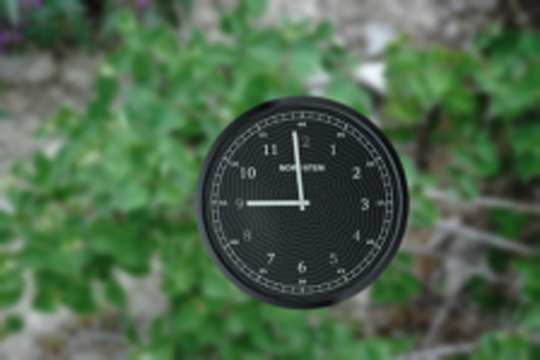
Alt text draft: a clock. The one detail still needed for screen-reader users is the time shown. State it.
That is 8:59
